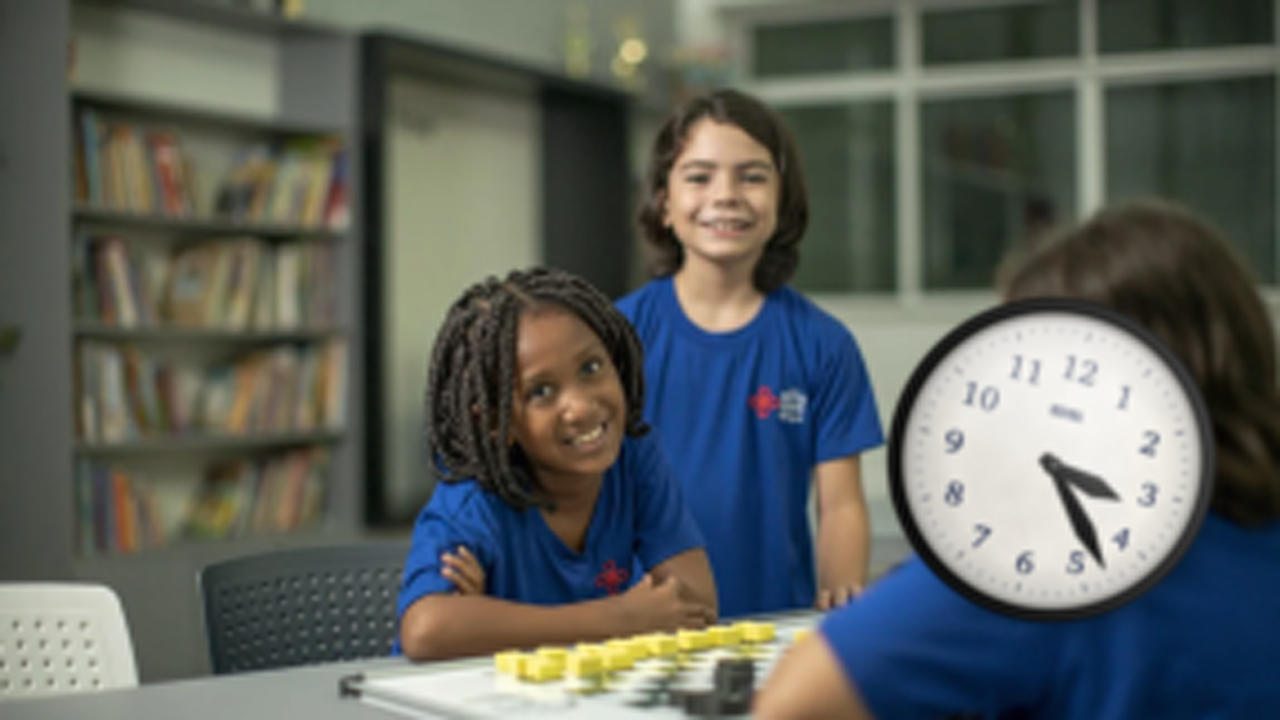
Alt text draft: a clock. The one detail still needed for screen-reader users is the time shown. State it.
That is 3:23
